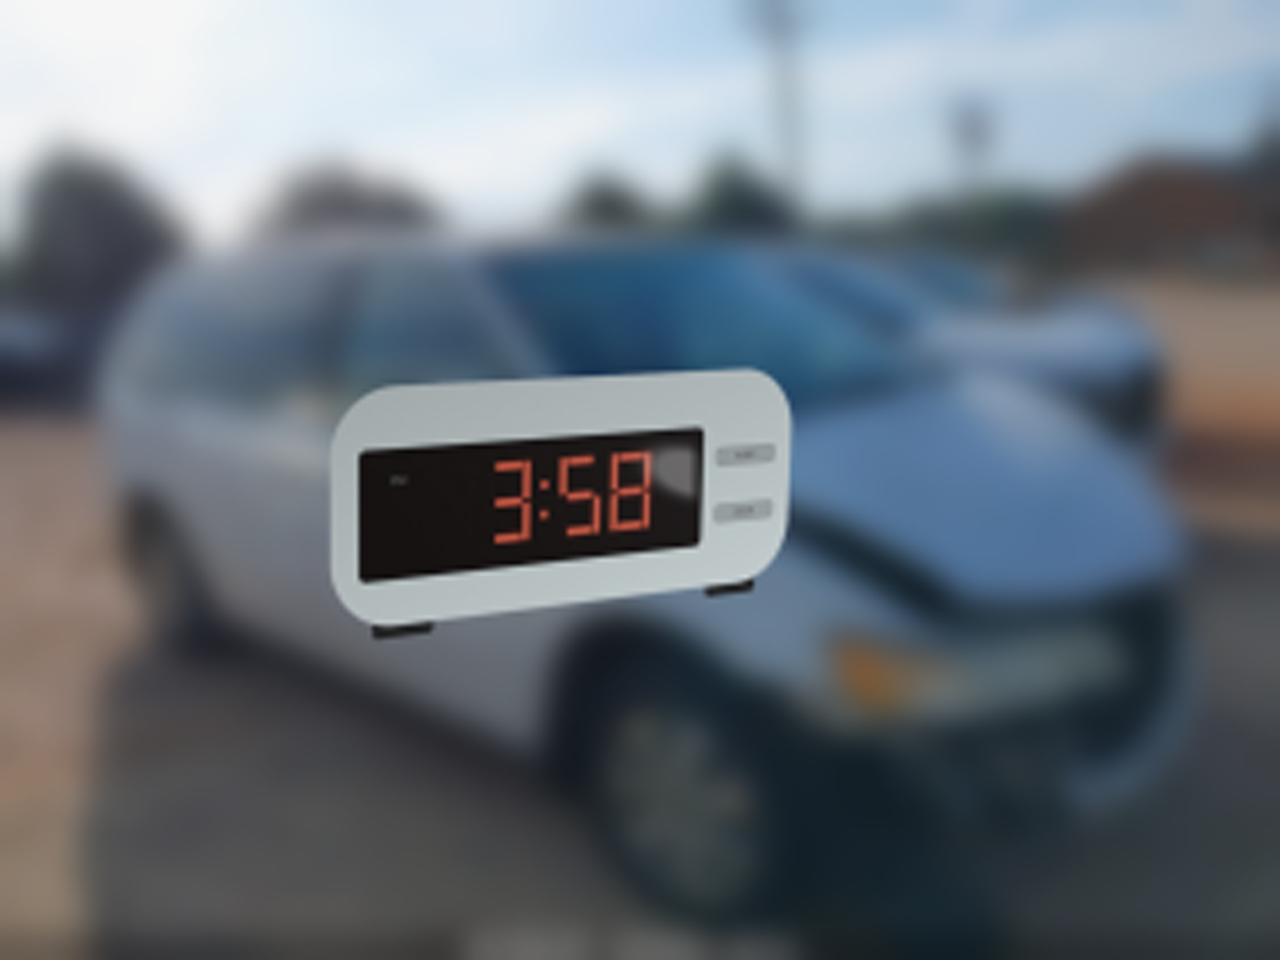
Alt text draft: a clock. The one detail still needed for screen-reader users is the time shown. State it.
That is 3:58
